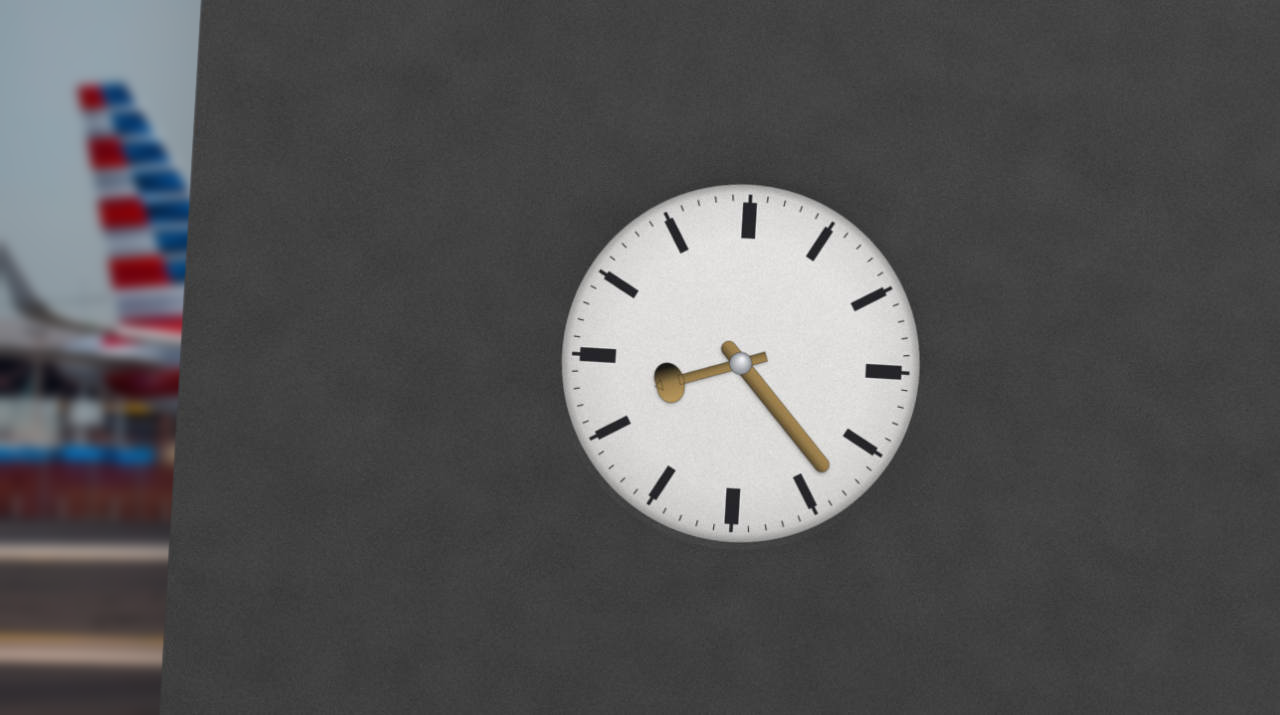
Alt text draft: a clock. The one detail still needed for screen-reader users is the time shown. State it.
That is 8:23
